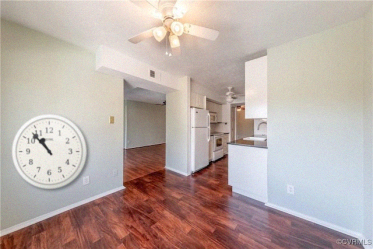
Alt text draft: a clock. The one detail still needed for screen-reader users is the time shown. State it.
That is 10:53
